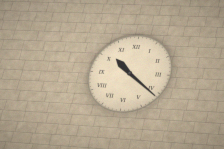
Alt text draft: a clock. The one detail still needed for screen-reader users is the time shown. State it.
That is 10:21
